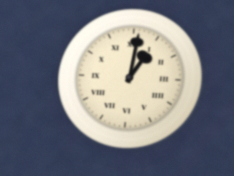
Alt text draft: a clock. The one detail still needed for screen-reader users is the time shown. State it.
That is 1:01
